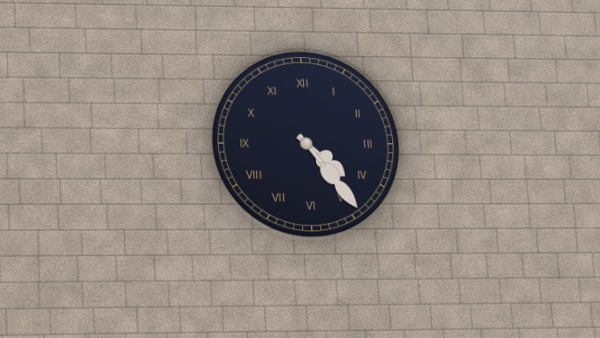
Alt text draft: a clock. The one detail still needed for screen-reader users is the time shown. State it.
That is 4:24
